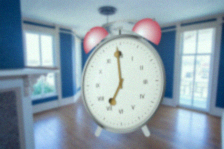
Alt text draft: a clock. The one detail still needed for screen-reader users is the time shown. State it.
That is 6:59
